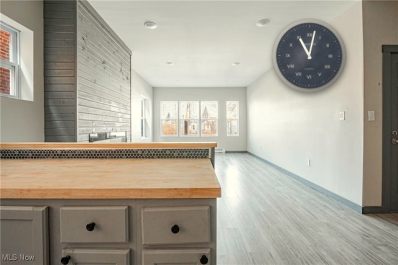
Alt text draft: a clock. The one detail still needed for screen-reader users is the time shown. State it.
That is 11:02
